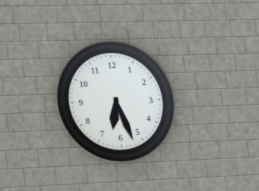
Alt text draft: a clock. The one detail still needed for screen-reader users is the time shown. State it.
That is 6:27
